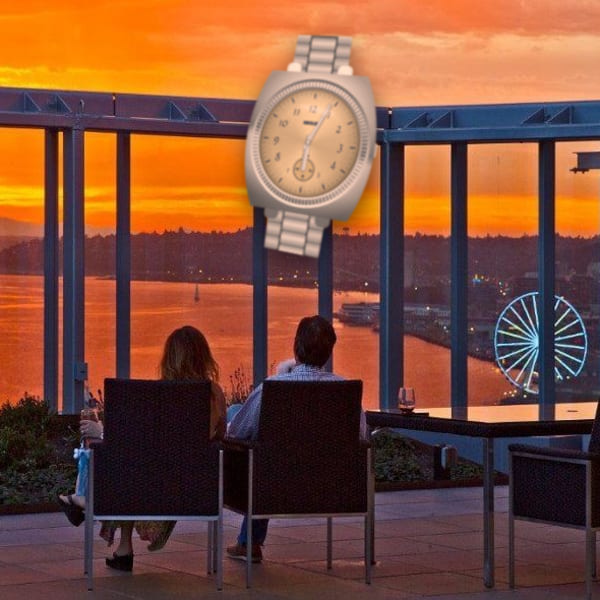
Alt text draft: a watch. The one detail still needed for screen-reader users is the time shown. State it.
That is 6:04
